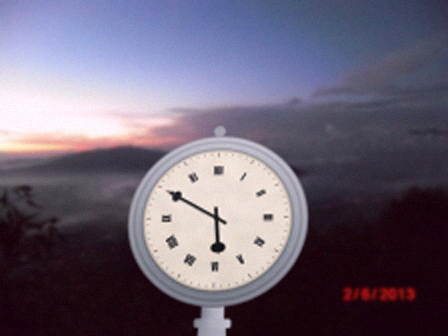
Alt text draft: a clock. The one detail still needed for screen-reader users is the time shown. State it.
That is 5:50
